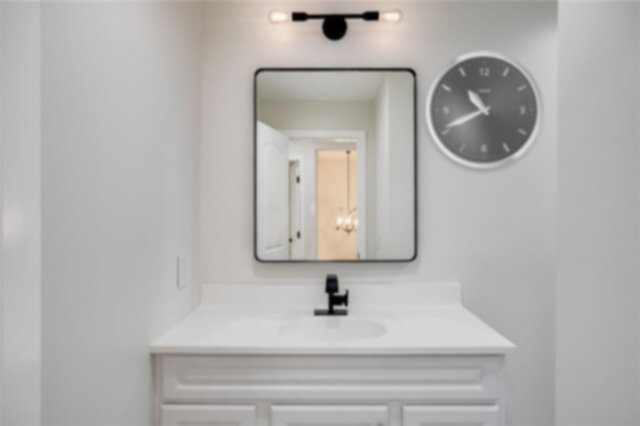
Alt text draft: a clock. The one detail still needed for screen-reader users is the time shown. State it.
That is 10:41
